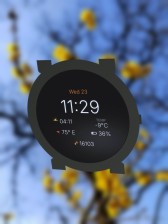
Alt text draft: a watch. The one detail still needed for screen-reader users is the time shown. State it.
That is 11:29
